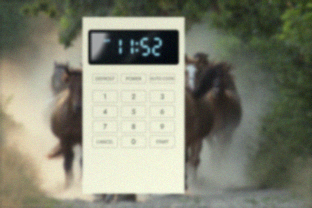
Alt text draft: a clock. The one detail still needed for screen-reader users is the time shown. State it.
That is 11:52
